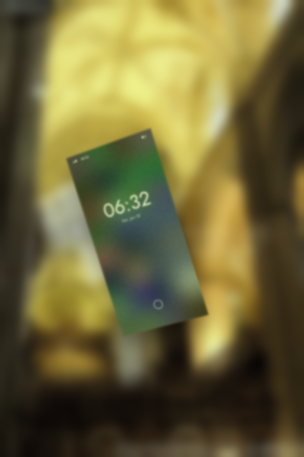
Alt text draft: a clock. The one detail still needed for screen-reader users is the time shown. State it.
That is 6:32
